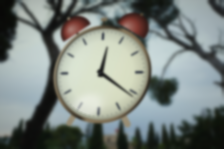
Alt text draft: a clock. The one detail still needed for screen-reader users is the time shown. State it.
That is 12:21
